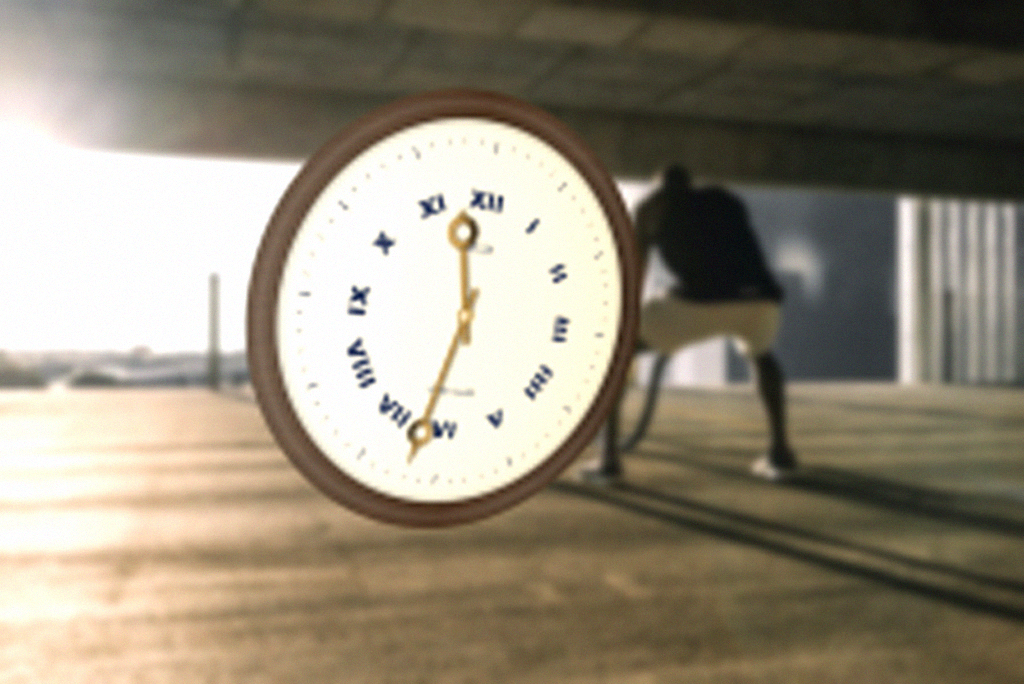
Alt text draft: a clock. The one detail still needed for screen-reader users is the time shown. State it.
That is 11:32
